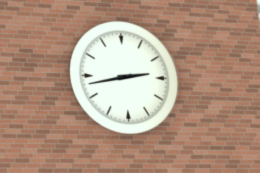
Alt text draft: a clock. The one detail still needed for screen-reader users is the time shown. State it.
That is 2:43
